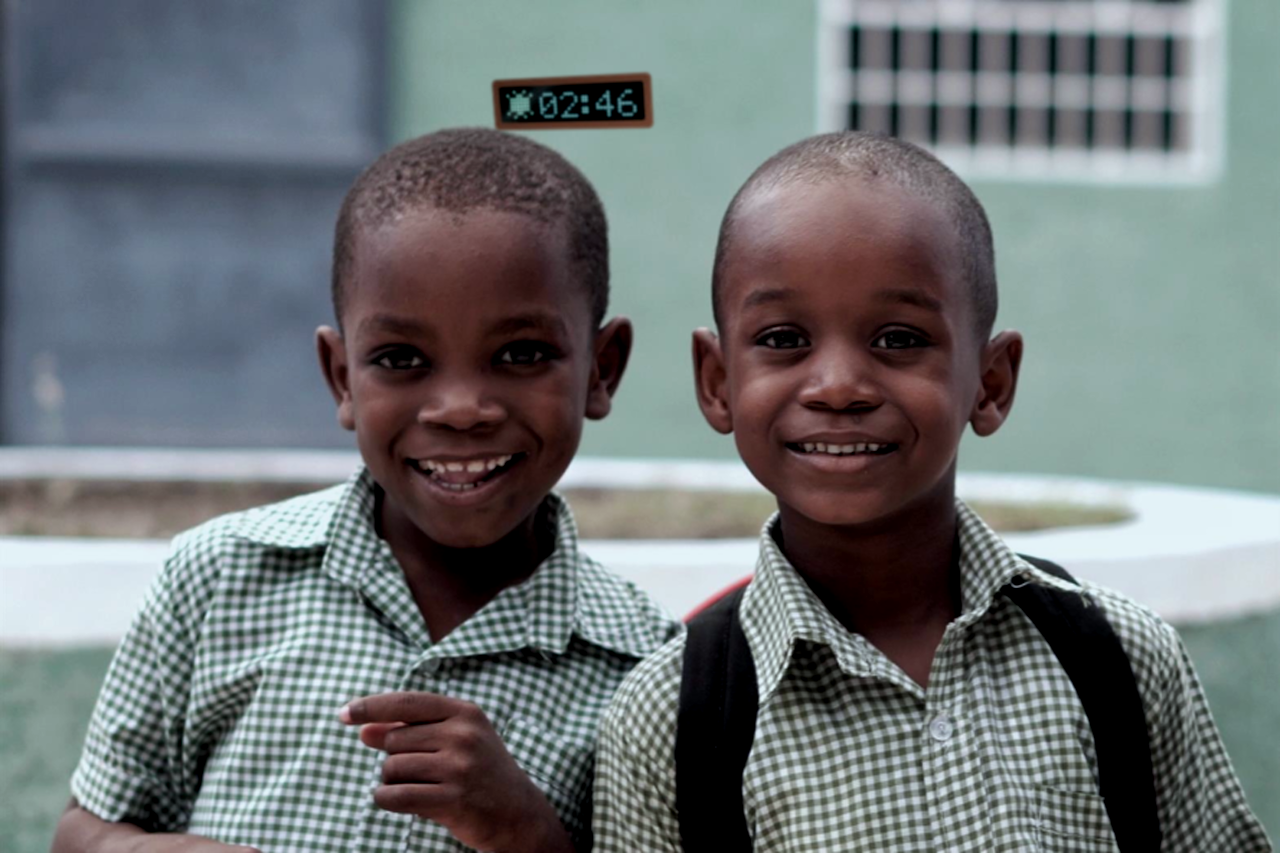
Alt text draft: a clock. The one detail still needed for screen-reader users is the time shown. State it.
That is 2:46
